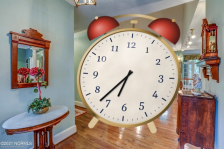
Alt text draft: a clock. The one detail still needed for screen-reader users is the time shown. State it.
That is 6:37
